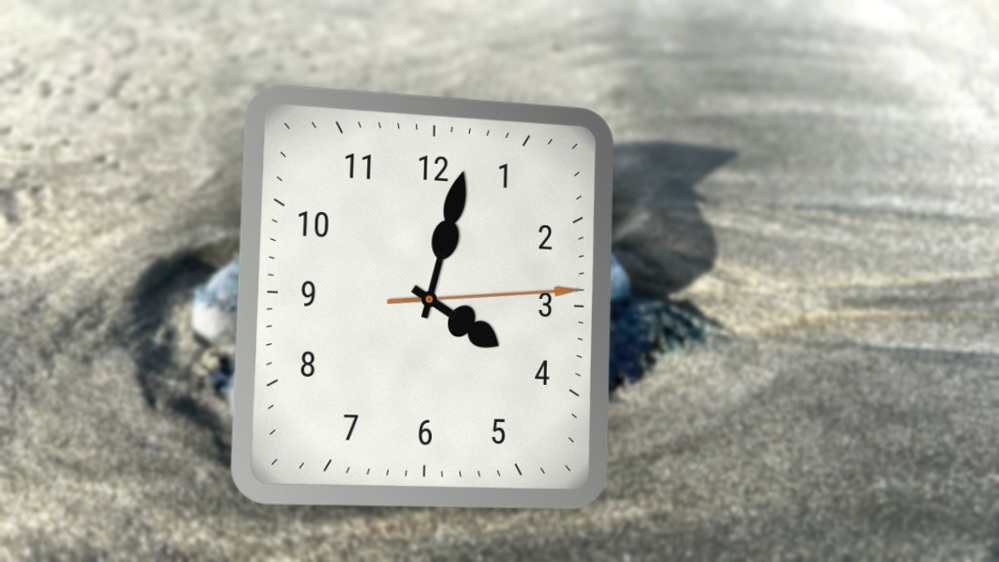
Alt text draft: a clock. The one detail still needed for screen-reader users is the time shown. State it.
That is 4:02:14
